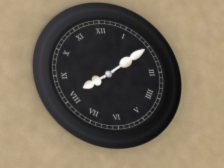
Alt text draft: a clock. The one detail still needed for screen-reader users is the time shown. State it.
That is 8:10
